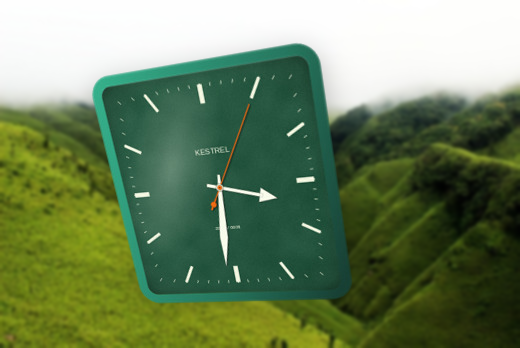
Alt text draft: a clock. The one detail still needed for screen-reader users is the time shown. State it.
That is 3:31:05
